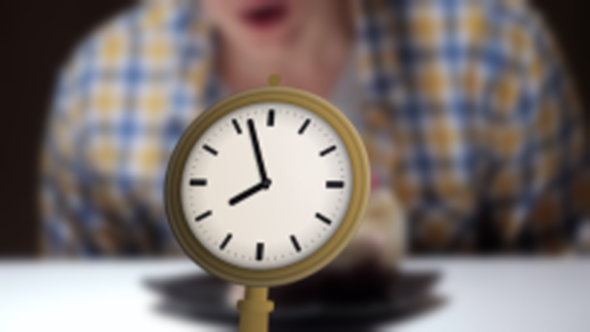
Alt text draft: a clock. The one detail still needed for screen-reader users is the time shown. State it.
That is 7:57
